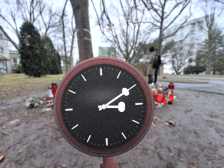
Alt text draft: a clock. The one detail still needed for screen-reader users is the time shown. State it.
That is 3:10
